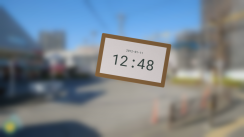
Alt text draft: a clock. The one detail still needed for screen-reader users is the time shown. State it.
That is 12:48
